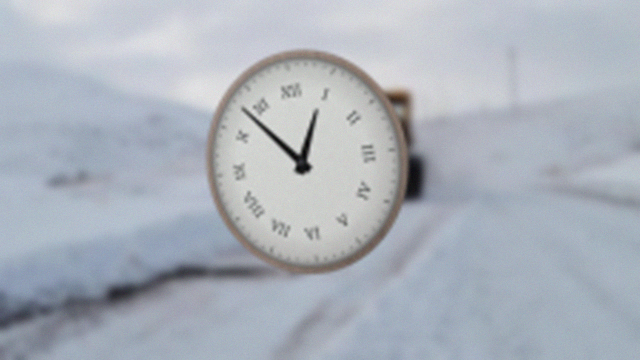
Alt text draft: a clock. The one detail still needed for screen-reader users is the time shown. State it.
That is 12:53
